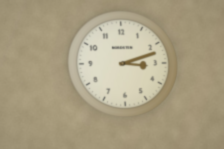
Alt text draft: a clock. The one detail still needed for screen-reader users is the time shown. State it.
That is 3:12
